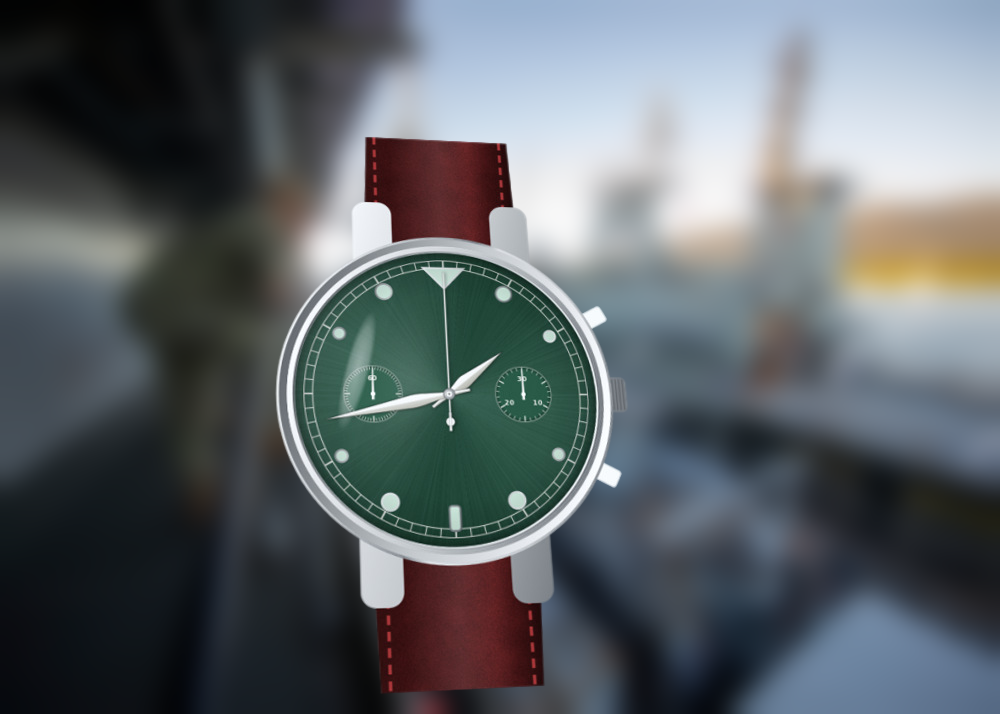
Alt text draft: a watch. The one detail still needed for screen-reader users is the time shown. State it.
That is 1:43
